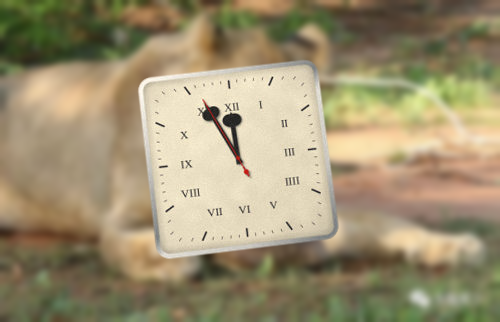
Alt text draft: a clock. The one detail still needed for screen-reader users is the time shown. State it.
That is 11:55:56
